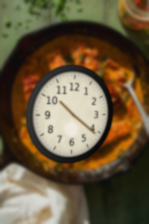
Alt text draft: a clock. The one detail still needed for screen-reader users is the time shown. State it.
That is 10:21
